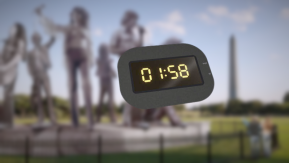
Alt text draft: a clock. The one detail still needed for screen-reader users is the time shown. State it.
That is 1:58
